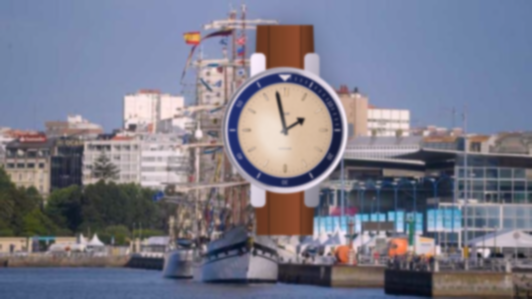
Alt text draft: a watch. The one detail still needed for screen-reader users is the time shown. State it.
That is 1:58
